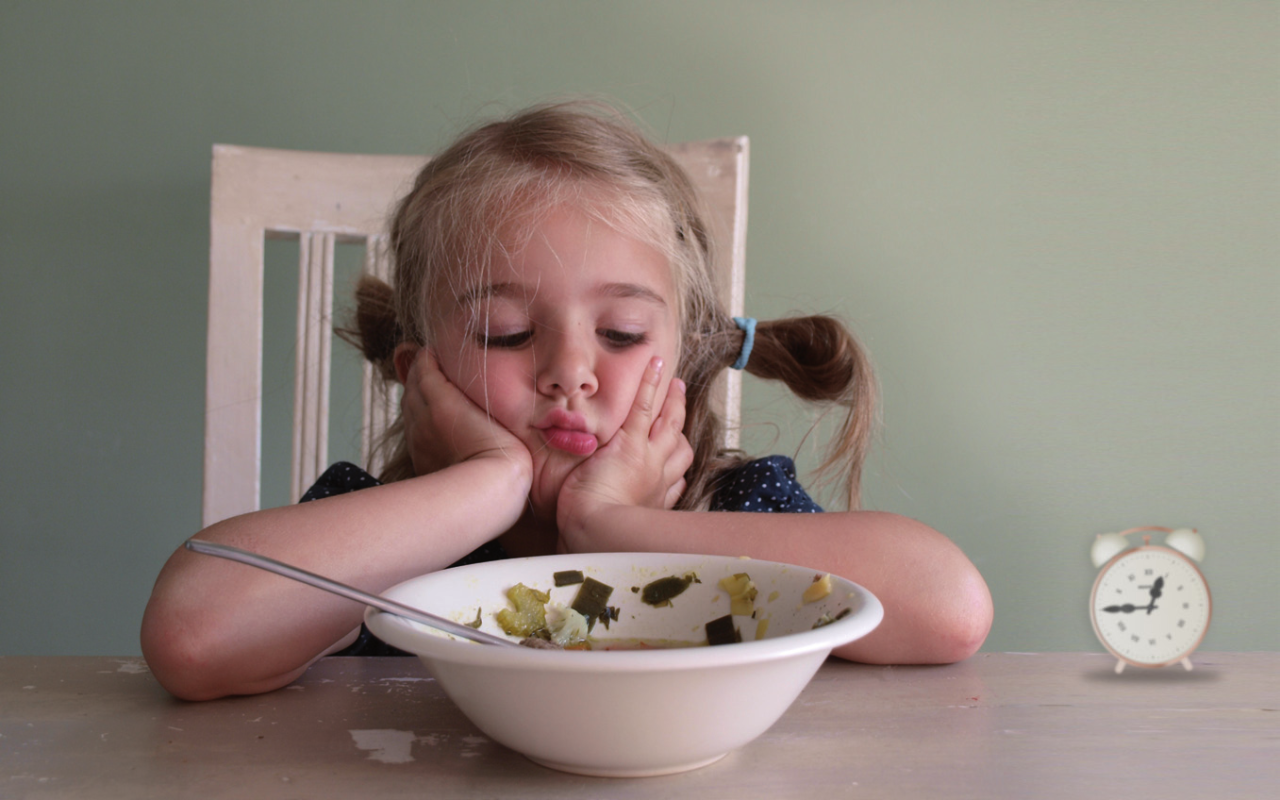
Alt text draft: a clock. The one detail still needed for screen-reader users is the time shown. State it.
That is 12:45
